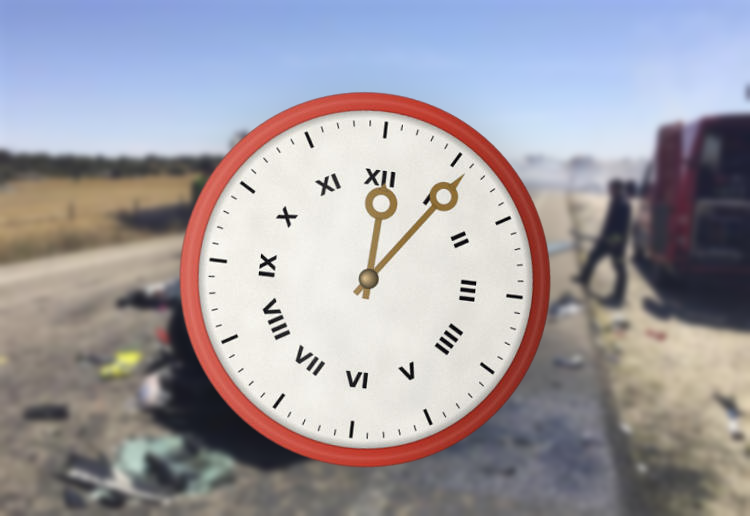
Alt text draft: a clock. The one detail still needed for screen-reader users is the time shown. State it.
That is 12:06
